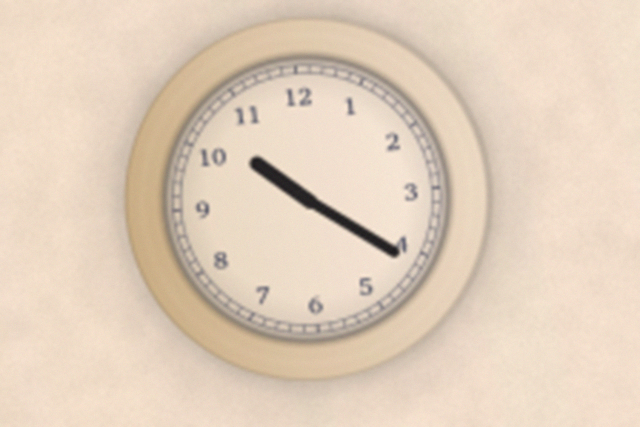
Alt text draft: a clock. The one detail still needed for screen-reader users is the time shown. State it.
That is 10:21
